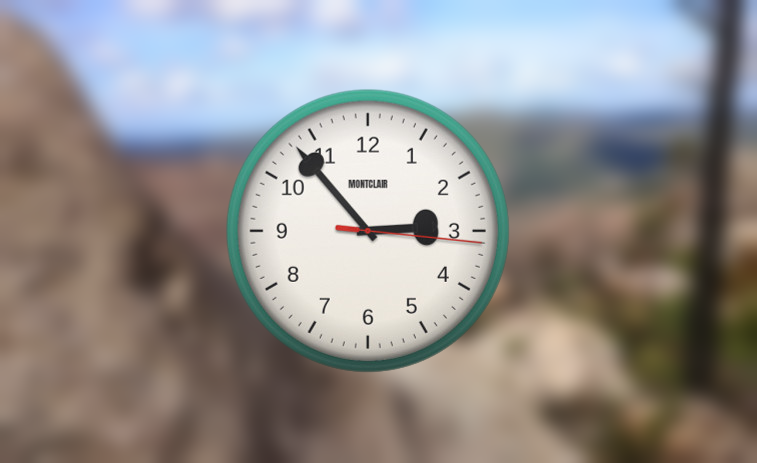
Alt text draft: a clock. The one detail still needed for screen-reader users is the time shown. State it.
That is 2:53:16
